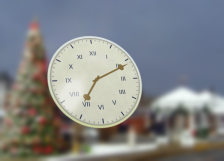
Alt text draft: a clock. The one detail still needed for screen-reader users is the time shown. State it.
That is 7:11
